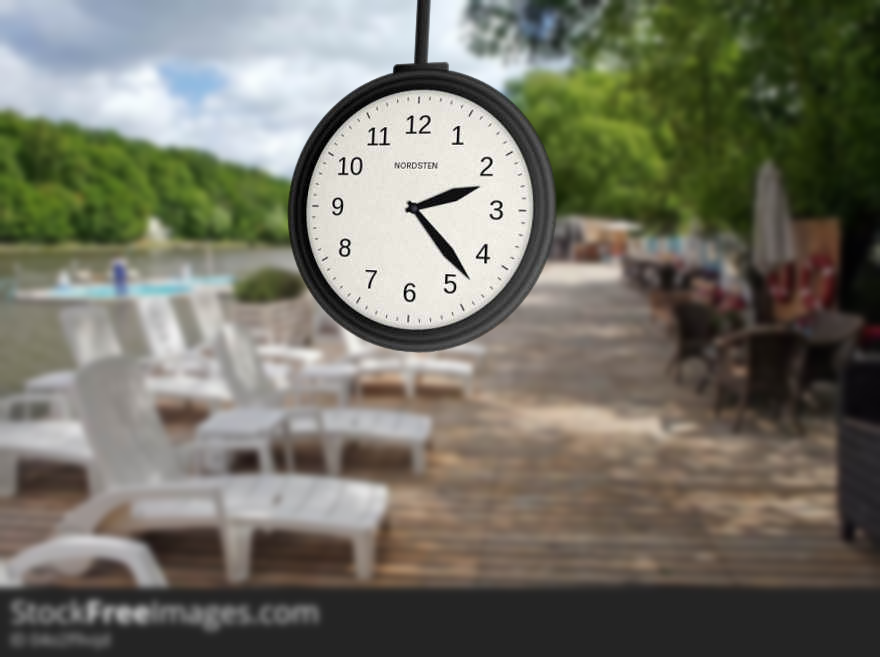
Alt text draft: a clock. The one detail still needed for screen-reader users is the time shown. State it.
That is 2:23
